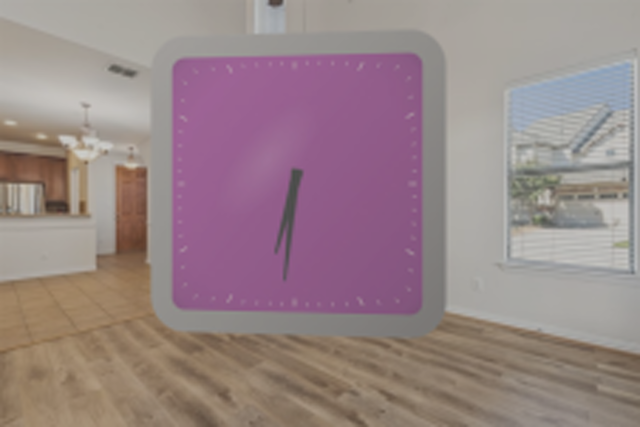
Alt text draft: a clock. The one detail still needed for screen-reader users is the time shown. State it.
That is 6:31
